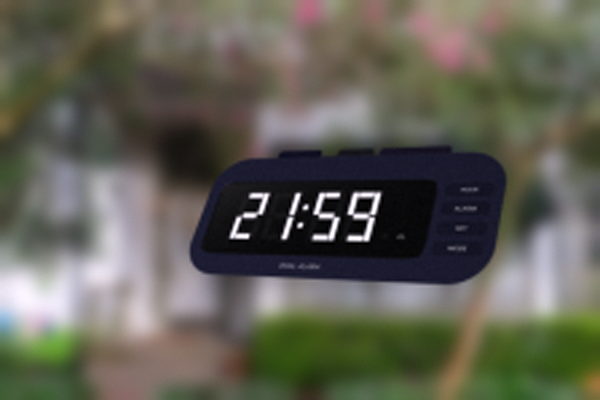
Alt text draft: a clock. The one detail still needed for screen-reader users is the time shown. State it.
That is 21:59
